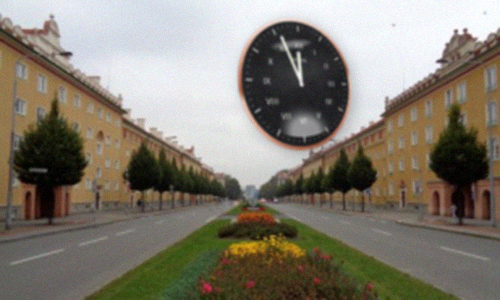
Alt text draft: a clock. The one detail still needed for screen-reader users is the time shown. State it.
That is 11:56
